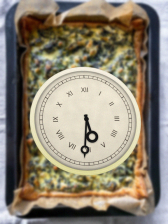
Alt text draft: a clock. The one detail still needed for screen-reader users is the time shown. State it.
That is 5:31
